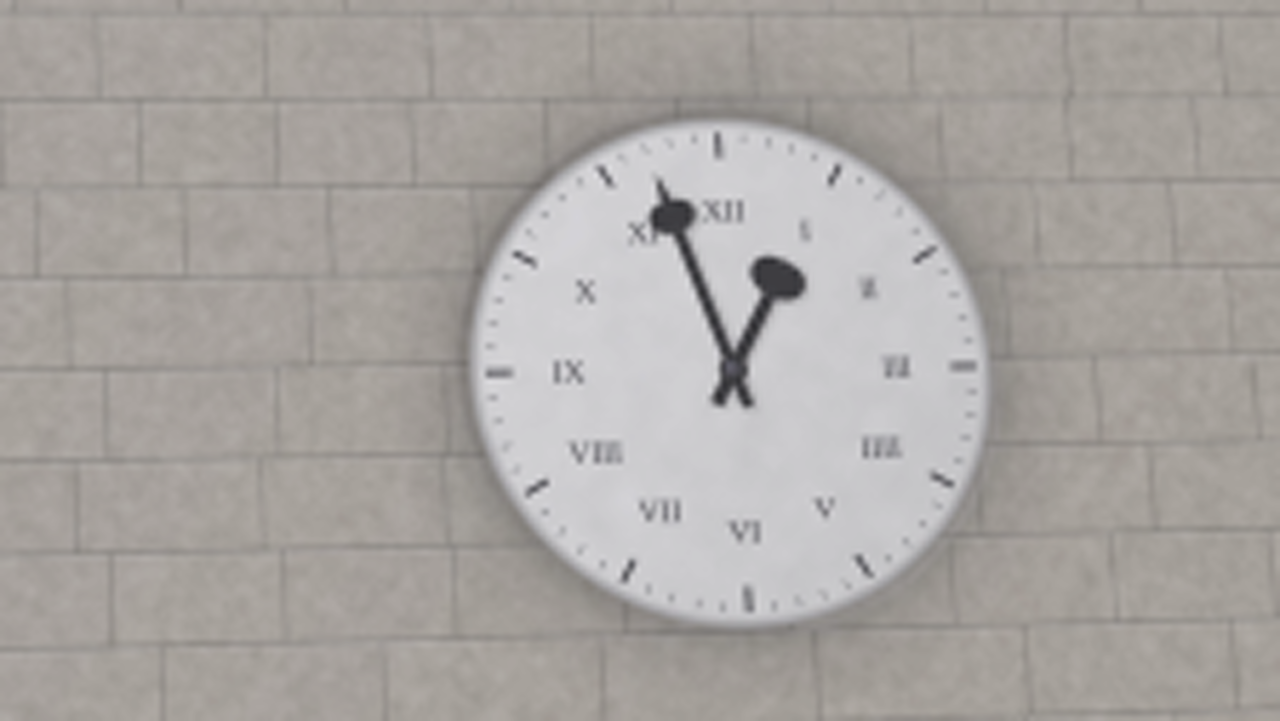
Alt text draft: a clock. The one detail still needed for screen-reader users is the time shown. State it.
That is 12:57
